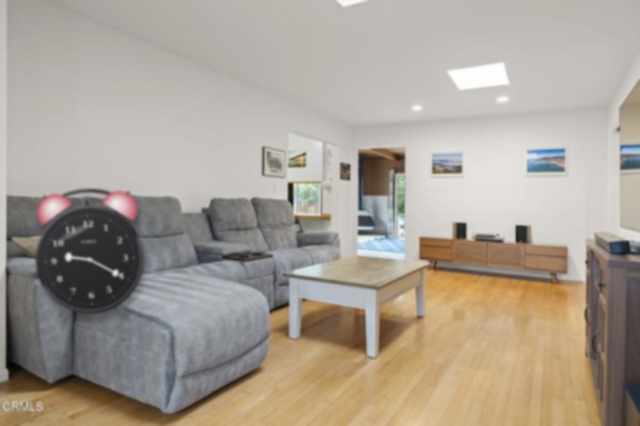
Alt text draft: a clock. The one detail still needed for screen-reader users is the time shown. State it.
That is 9:20
